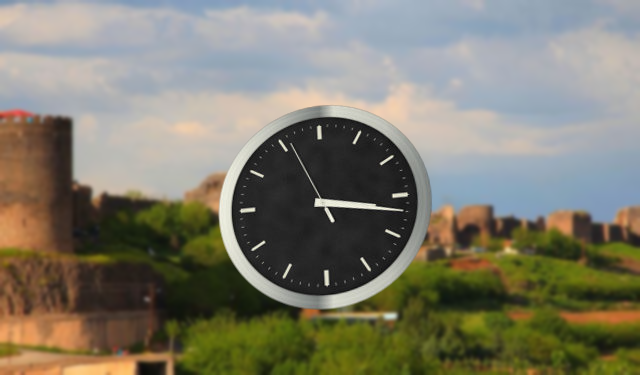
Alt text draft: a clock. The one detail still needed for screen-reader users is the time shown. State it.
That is 3:16:56
